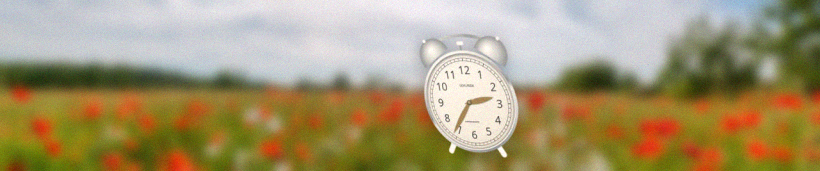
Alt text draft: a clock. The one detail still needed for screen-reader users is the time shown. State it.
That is 2:36
